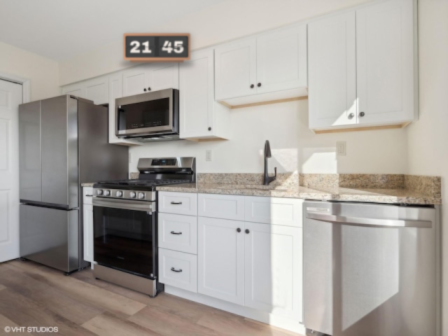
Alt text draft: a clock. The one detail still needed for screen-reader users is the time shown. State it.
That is 21:45
